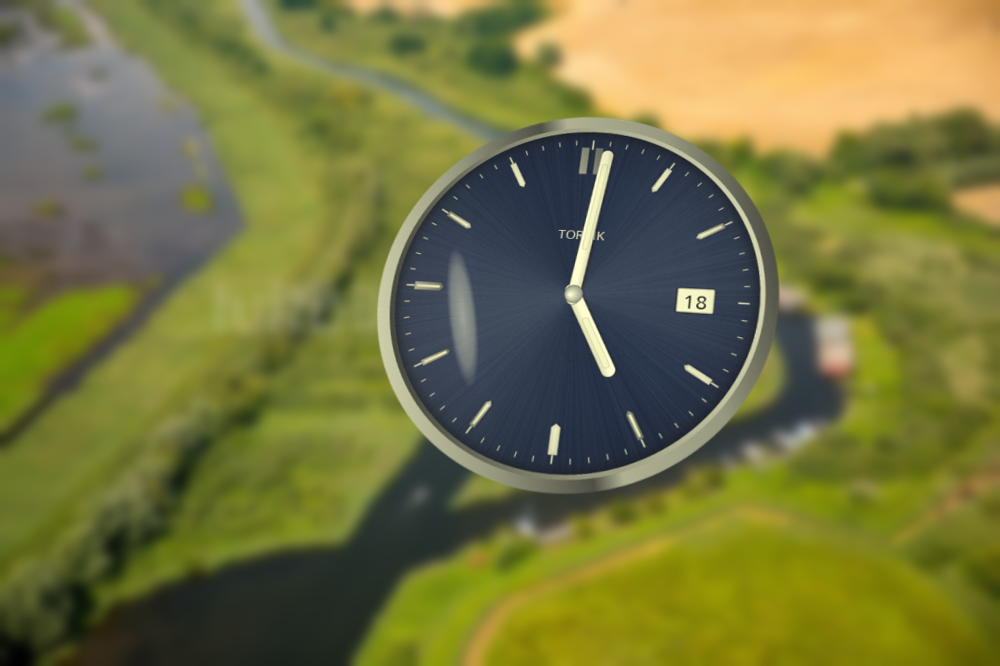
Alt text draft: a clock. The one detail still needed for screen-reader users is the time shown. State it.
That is 5:01
